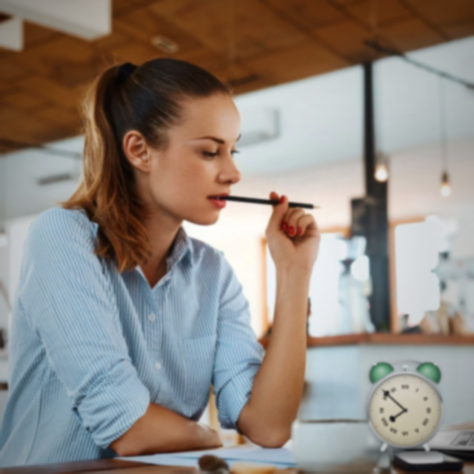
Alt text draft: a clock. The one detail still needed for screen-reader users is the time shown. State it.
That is 7:52
